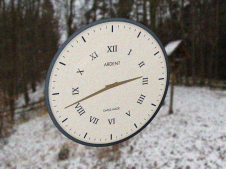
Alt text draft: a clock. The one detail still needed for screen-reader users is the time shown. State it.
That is 2:42
